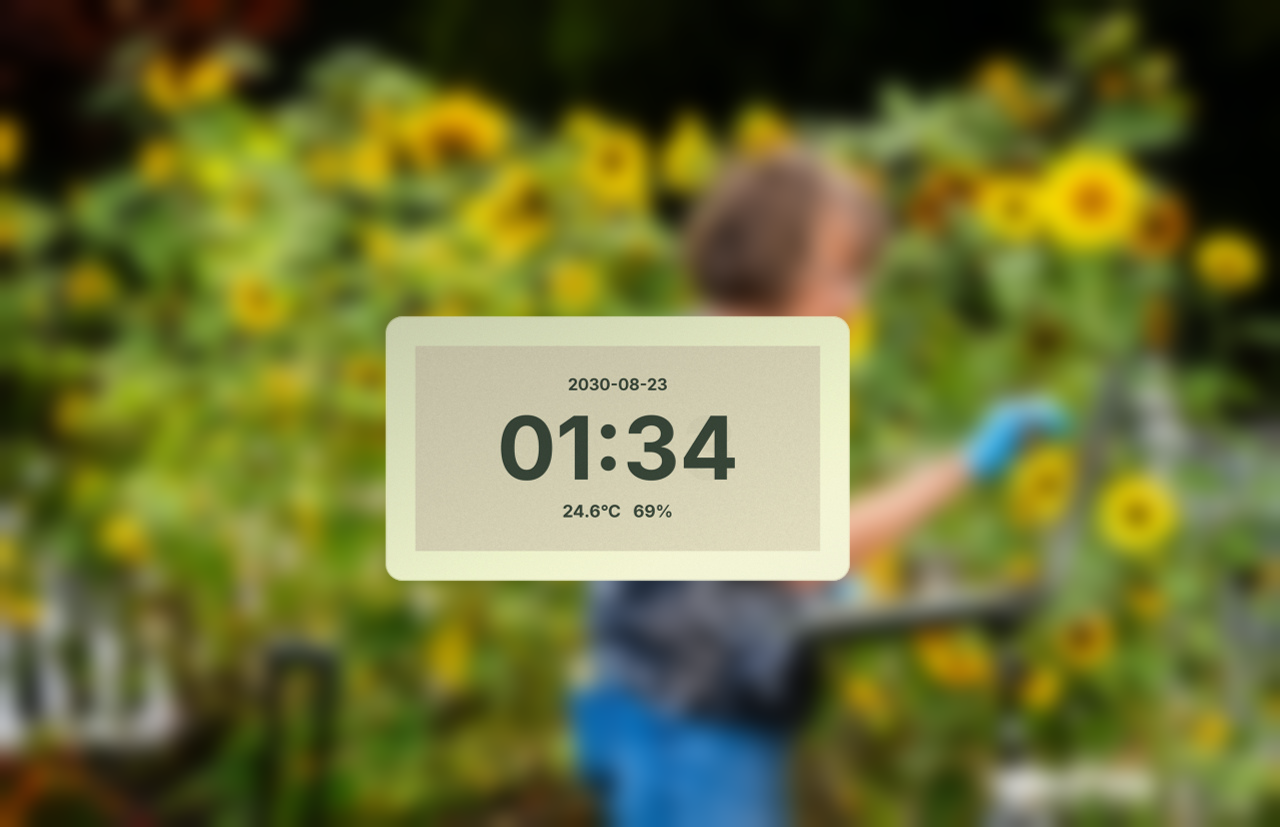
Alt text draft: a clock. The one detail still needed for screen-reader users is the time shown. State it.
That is 1:34
